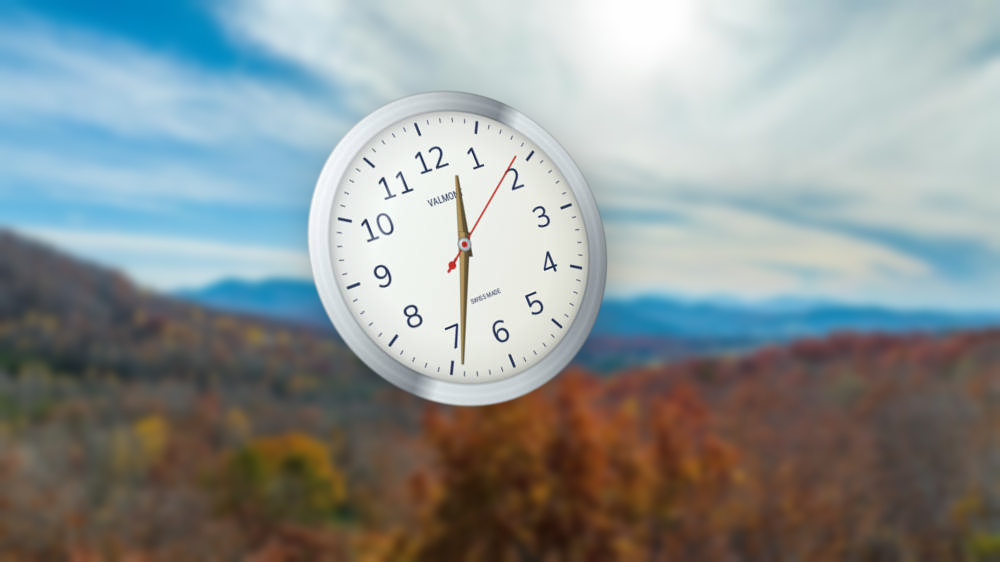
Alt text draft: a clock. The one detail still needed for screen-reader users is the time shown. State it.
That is 12:34:09
